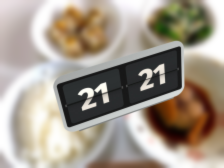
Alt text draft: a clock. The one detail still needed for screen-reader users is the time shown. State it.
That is 21:21
